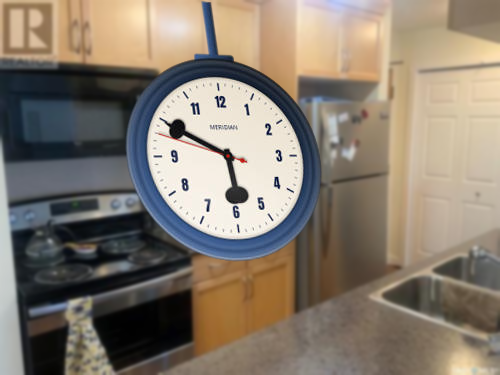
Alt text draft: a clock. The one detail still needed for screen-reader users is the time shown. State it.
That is 5:49:48
